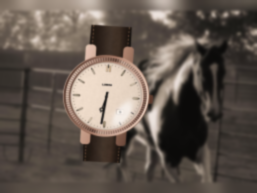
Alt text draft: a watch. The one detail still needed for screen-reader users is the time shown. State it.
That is 6:31
